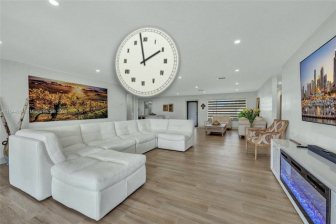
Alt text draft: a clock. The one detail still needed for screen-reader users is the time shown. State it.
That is 1:58
